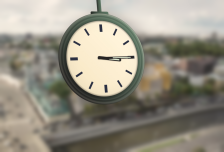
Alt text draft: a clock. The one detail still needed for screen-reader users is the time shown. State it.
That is 3:15
